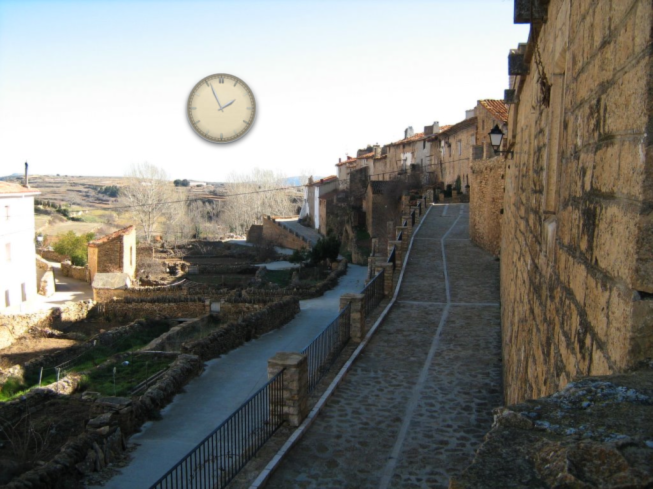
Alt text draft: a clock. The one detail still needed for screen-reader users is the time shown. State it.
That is 1:56
